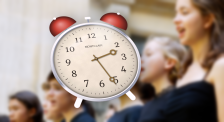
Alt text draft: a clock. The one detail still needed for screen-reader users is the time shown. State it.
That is 2:26
